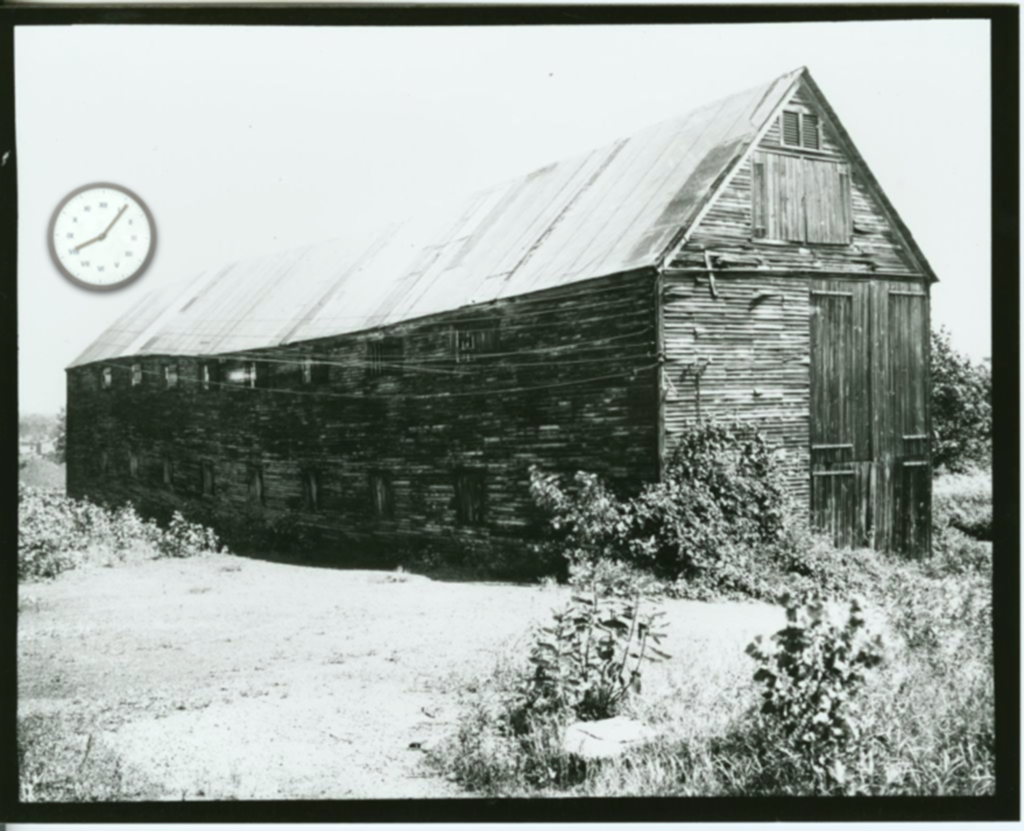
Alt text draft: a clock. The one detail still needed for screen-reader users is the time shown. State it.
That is 8:06
